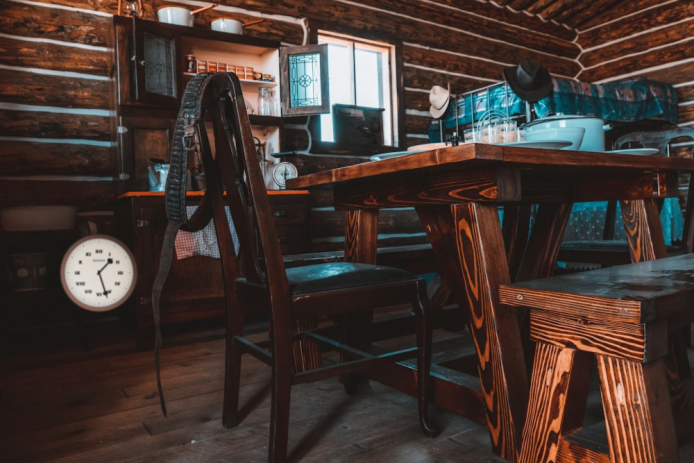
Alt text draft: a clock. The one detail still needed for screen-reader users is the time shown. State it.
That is 1:27
